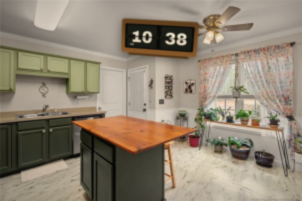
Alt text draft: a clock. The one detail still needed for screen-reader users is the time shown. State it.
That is 10:38
